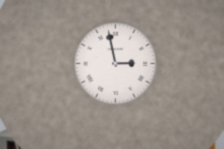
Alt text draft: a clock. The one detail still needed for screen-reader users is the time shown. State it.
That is 2:58
